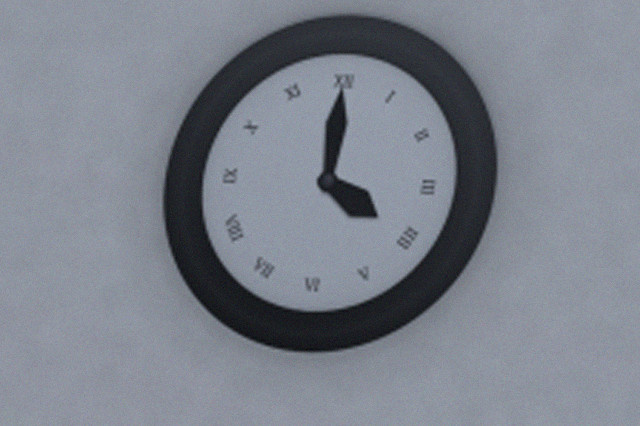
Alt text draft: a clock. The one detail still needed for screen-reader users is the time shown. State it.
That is 4:00
